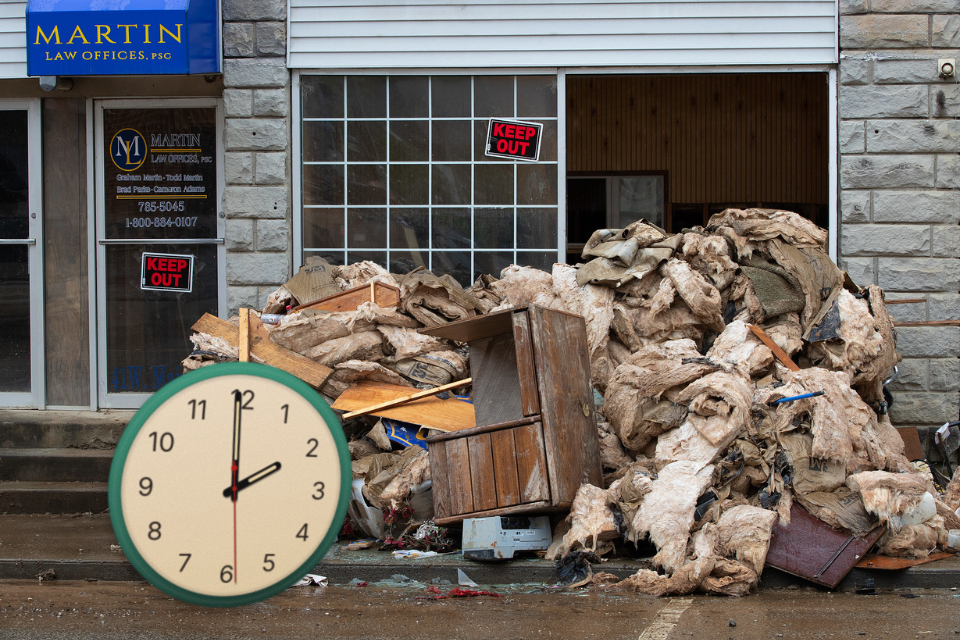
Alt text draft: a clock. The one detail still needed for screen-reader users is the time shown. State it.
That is 1:59:29
